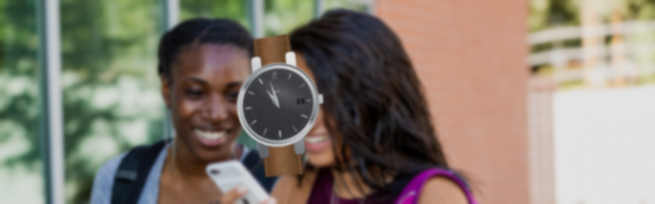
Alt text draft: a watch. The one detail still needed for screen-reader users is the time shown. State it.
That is 10:58
